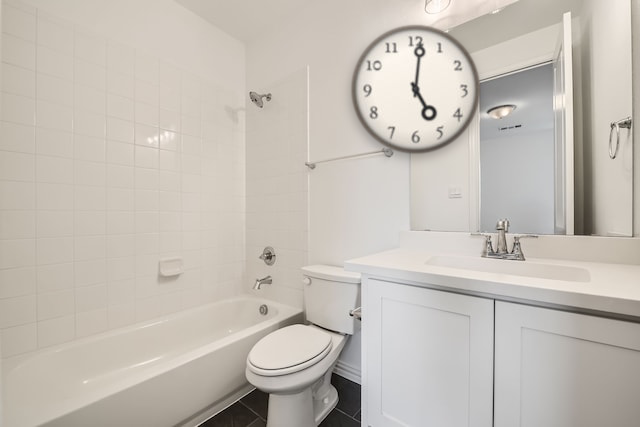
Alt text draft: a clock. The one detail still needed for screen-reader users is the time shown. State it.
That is 5:01
